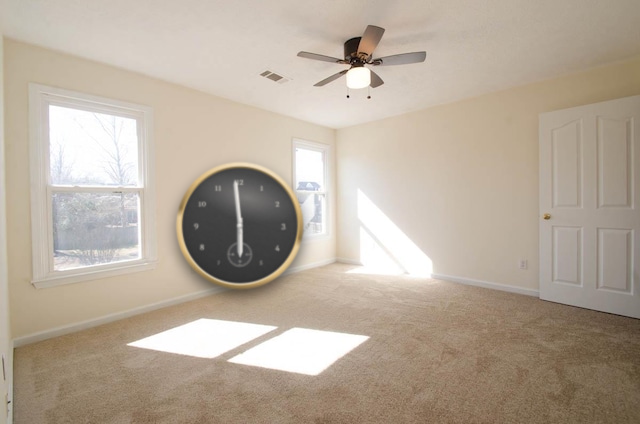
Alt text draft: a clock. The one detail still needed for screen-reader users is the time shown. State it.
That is 5:59
